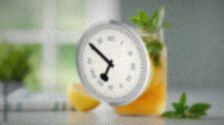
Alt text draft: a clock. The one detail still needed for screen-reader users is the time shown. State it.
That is 6:51
